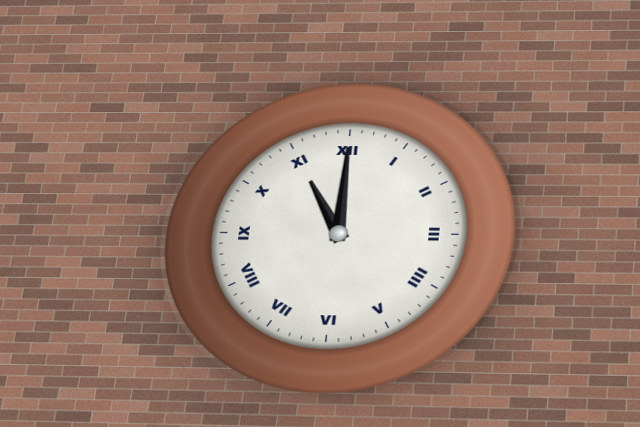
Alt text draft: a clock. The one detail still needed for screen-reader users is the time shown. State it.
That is 11:00
